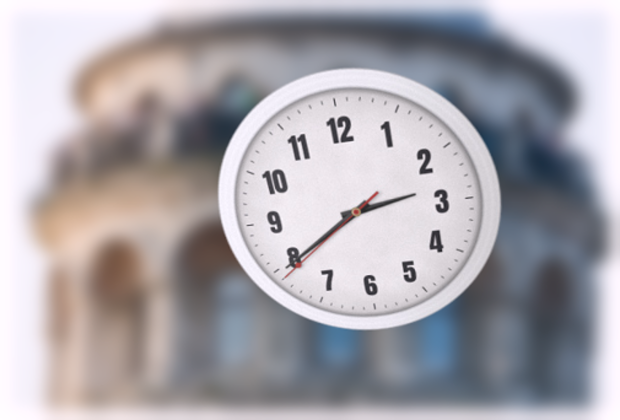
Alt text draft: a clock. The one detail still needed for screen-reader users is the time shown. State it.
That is 2:39:39
